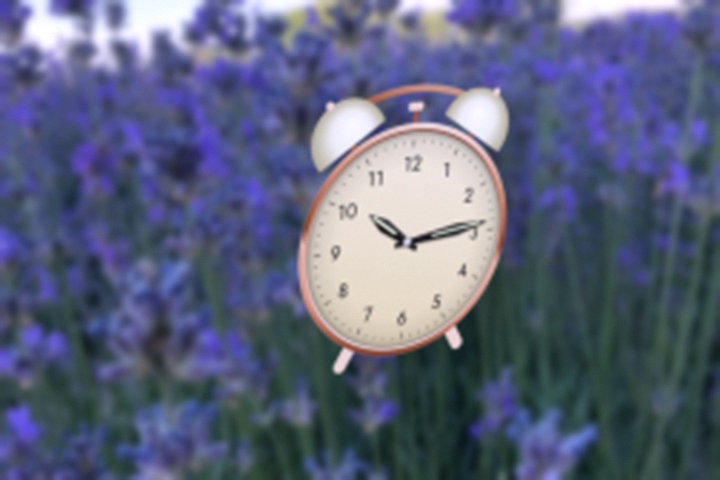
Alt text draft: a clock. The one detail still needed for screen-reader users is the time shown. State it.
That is 10:14
